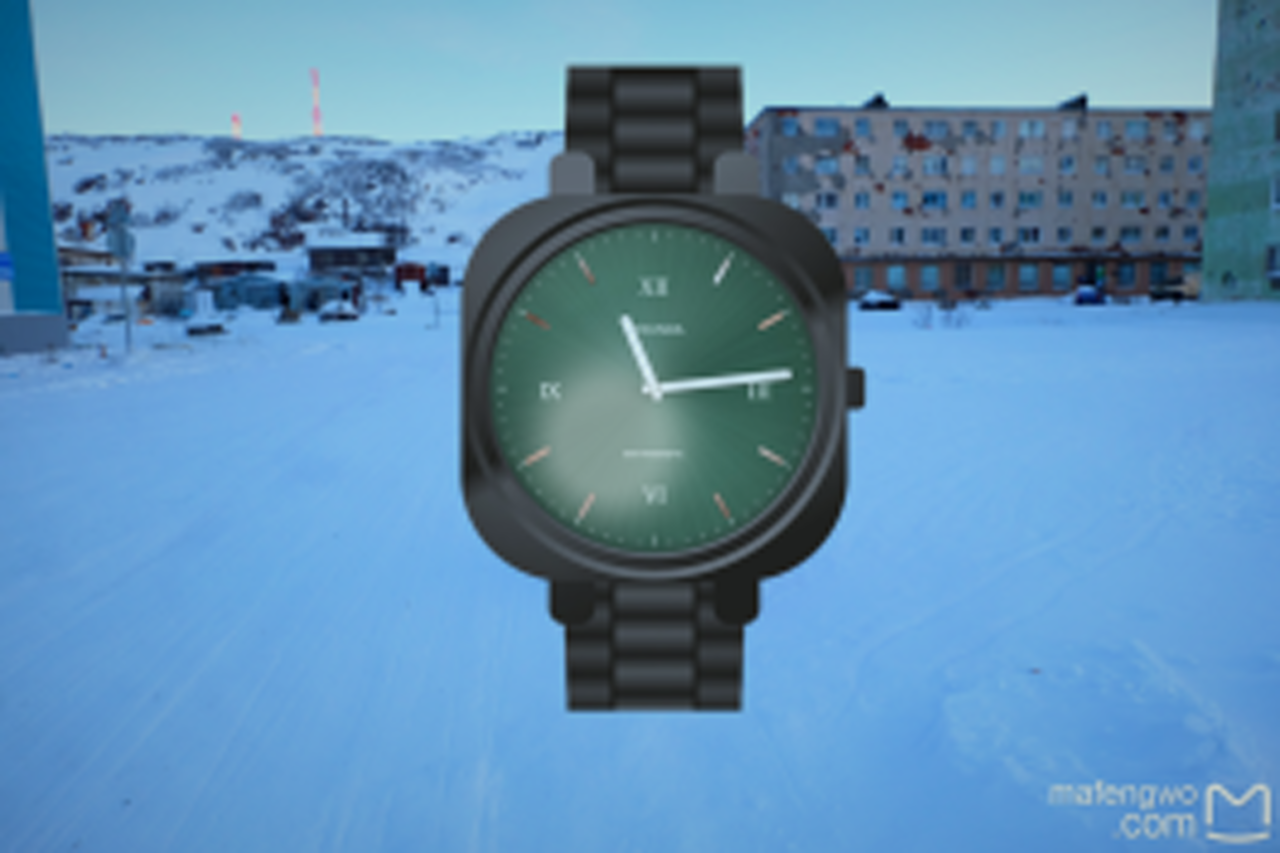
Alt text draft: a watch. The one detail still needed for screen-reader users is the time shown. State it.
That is 11:14
